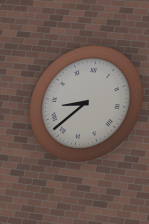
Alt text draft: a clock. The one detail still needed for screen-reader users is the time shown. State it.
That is 8:37
